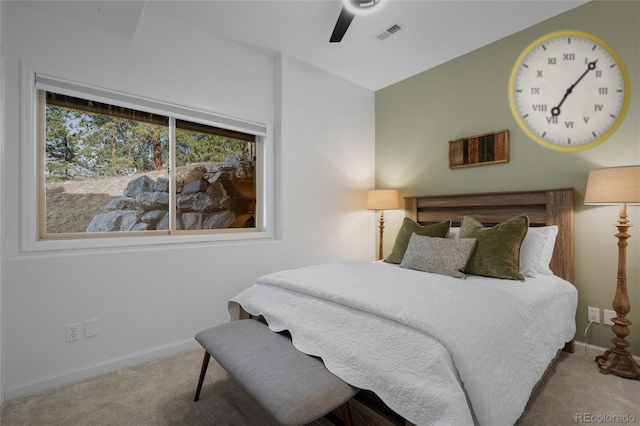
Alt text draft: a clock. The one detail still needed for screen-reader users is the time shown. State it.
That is 7:07
